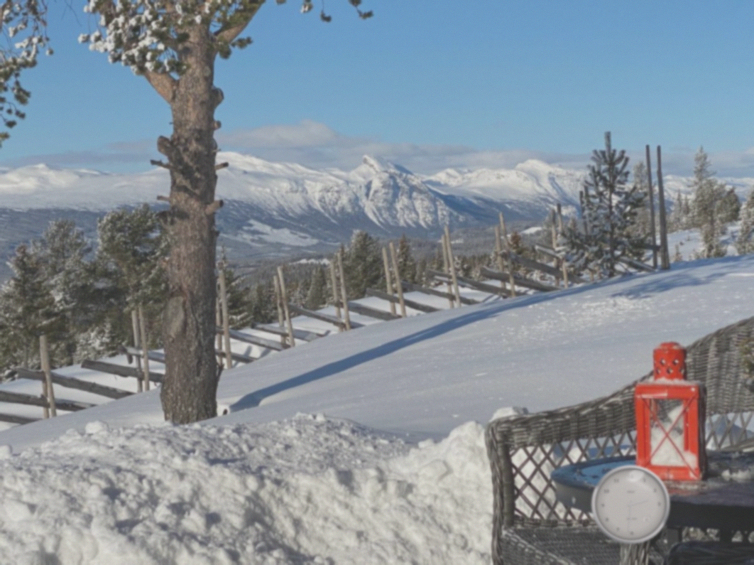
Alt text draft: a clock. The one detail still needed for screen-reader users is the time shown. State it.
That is 2:31
